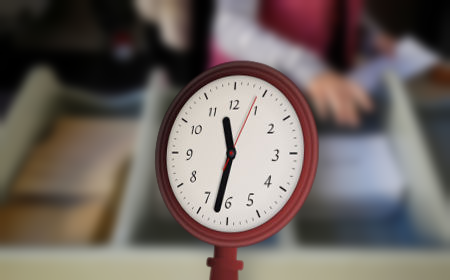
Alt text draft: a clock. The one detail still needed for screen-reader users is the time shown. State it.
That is 11:32:04
